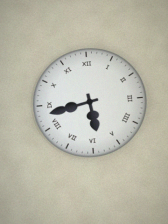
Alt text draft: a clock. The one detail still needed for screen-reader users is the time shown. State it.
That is 5:43
